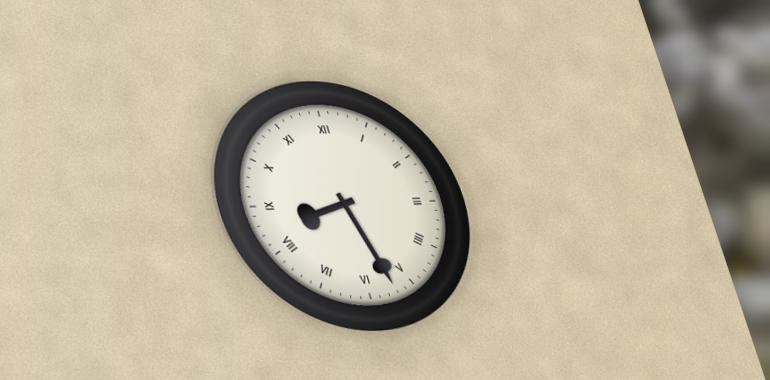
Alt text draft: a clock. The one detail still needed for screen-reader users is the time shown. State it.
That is 8:27
